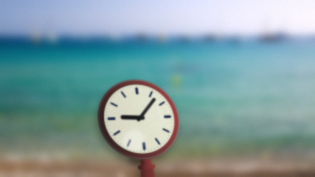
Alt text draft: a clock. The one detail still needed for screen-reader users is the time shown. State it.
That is 9:07
